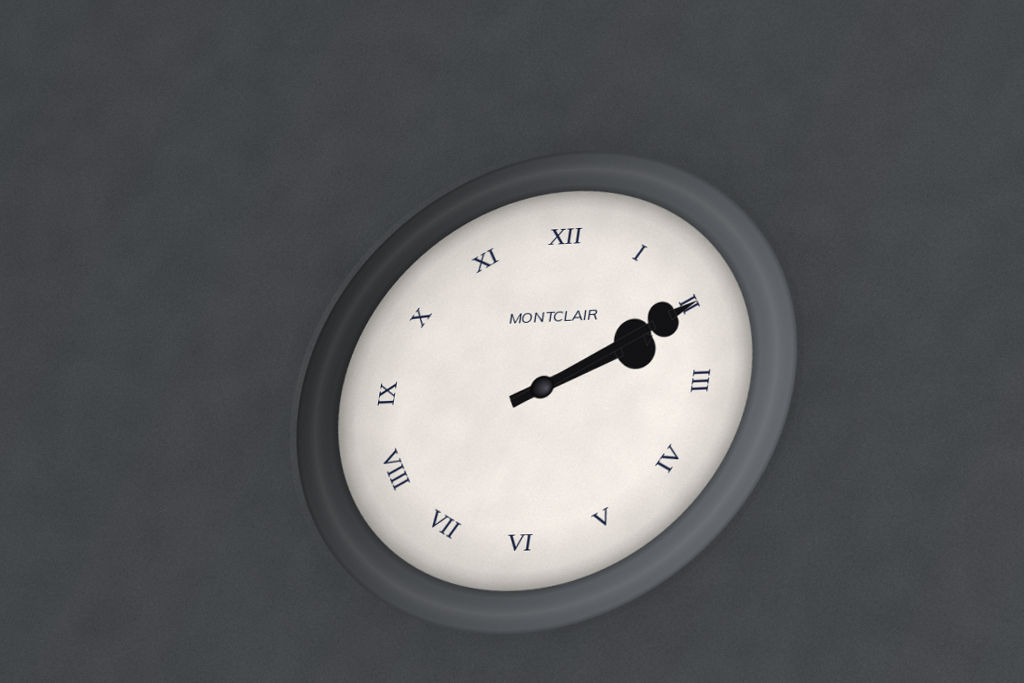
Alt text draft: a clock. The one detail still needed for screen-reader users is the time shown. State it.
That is 2:10
